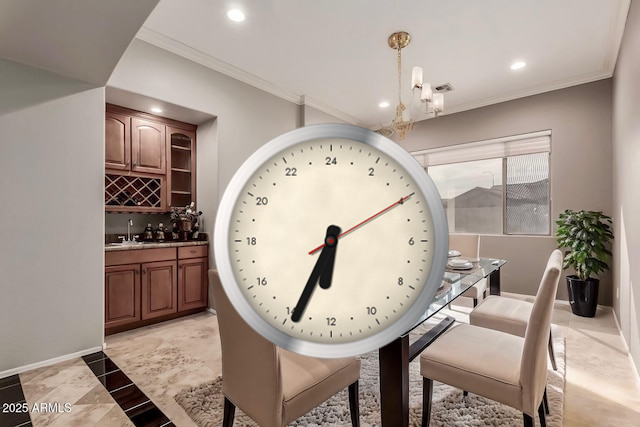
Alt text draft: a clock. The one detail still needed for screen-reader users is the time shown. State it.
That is 12:34:10
